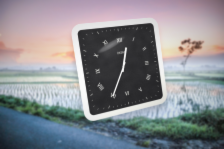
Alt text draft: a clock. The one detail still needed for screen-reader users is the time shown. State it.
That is 12:35
